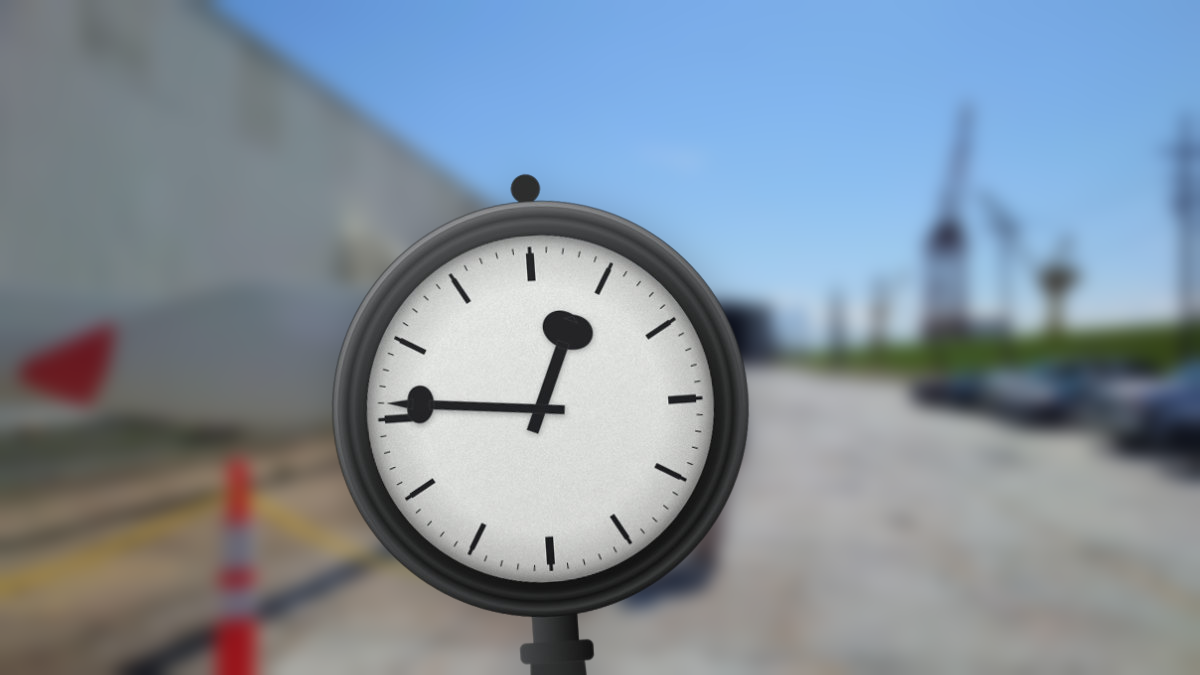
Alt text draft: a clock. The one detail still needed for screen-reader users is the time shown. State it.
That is 12:46
